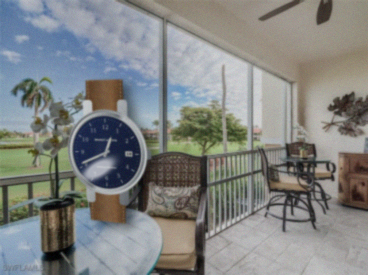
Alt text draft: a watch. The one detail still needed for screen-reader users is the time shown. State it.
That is 12:41
